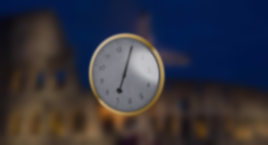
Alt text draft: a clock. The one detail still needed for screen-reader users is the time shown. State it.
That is 7:05
